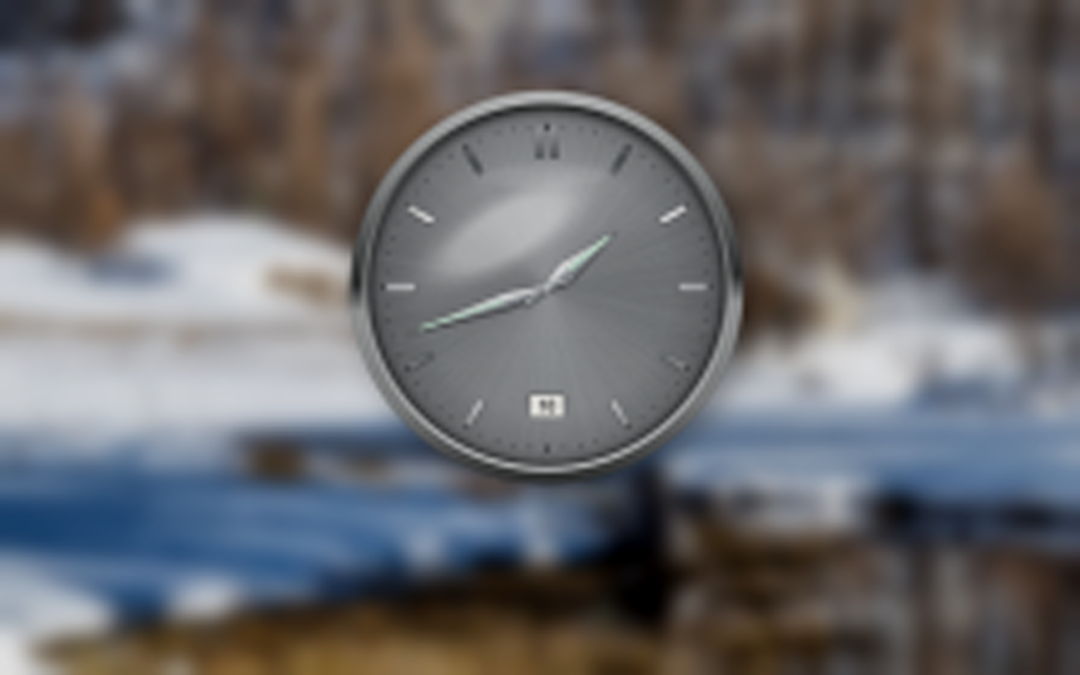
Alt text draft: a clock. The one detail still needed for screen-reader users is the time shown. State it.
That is 1:42
